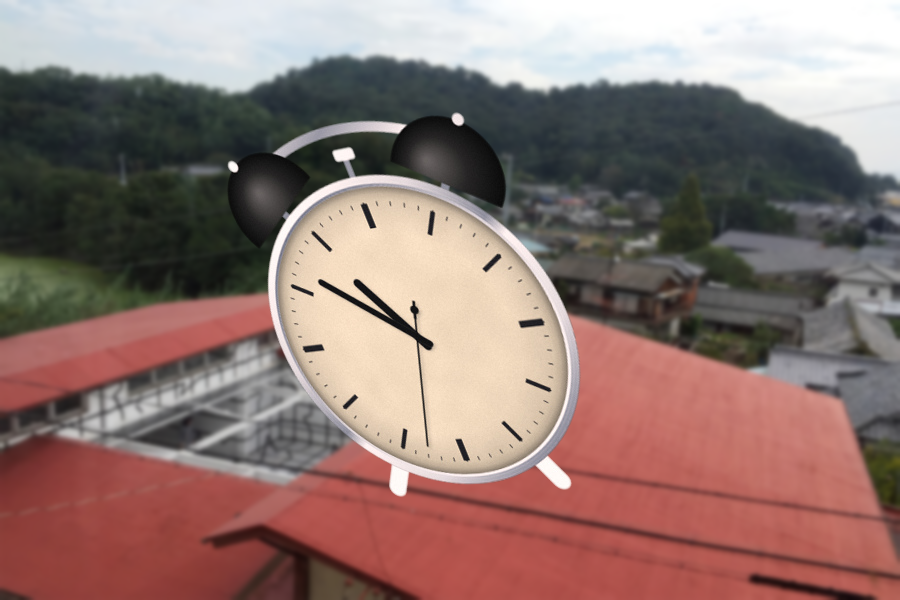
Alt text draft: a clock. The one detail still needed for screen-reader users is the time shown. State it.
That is 10:51:33
